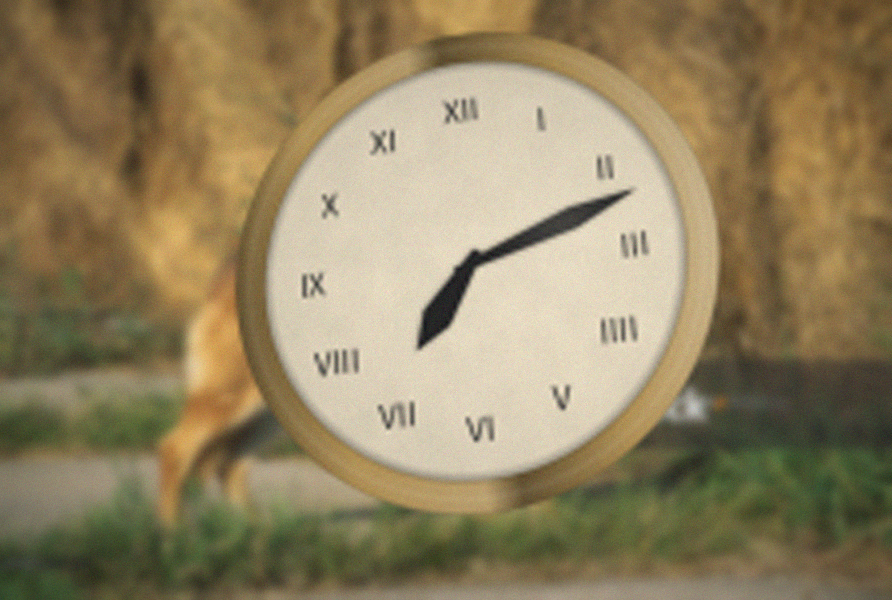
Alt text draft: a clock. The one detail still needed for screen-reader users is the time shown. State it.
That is 7:12
